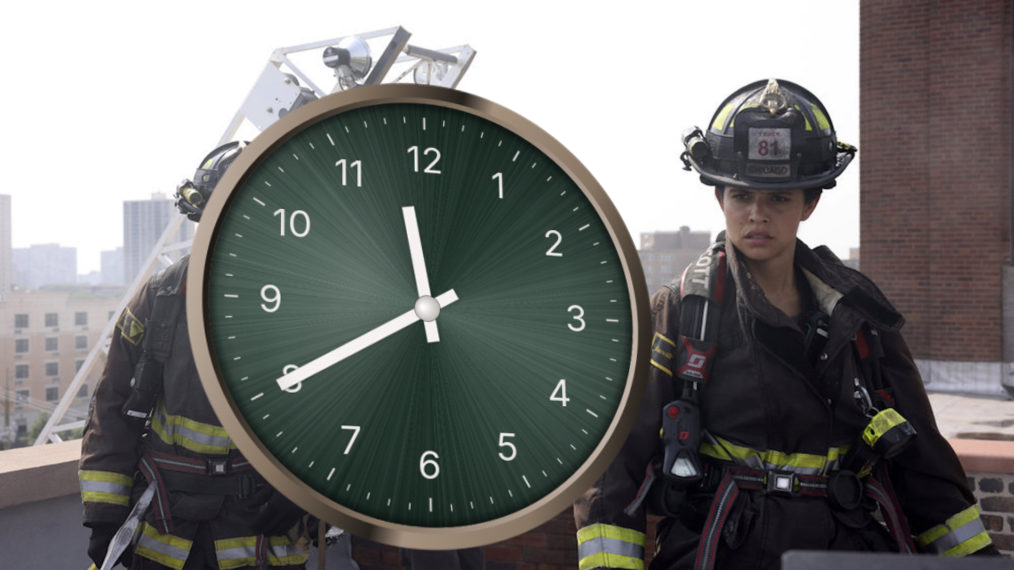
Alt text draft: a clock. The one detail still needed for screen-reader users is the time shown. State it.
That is 11:40
